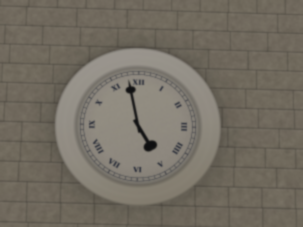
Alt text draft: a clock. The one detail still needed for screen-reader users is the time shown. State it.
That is 4:58
